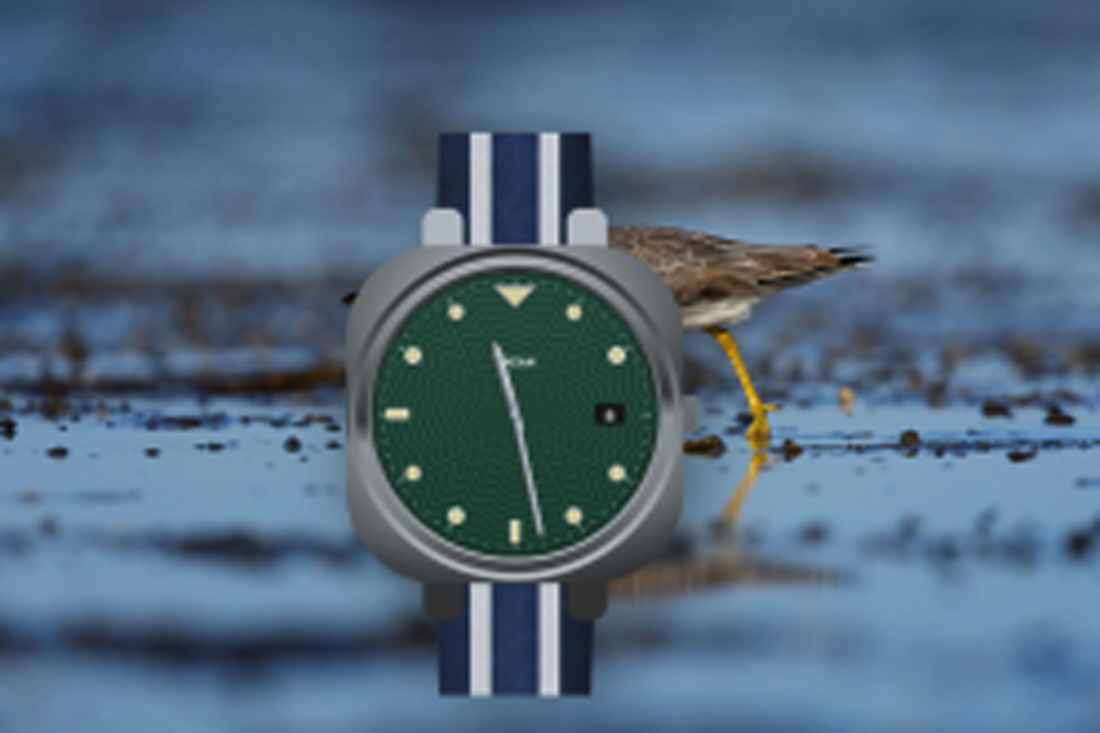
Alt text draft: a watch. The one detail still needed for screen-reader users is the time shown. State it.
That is 11:28
